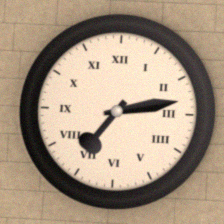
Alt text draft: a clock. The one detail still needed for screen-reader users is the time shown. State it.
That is 7:13
